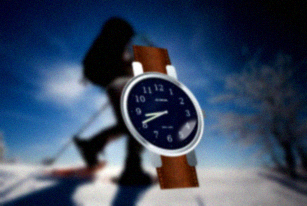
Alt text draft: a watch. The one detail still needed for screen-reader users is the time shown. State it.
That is 8:41
